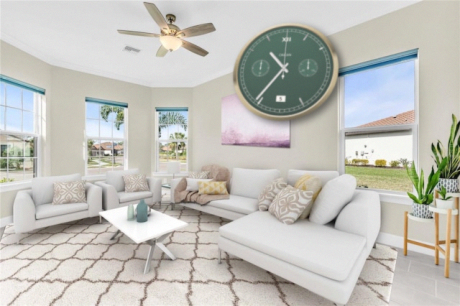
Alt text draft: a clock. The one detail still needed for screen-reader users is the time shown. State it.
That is 10:36
